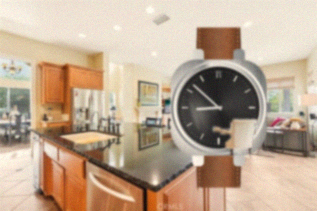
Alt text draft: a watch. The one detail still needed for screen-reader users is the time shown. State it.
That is 8:52
